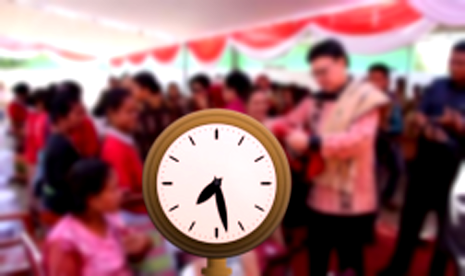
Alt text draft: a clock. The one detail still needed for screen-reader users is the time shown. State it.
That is 7:28
